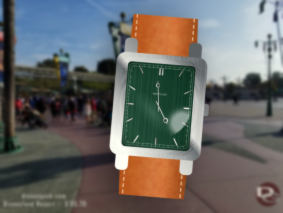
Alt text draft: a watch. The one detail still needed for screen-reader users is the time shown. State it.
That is 4:59
